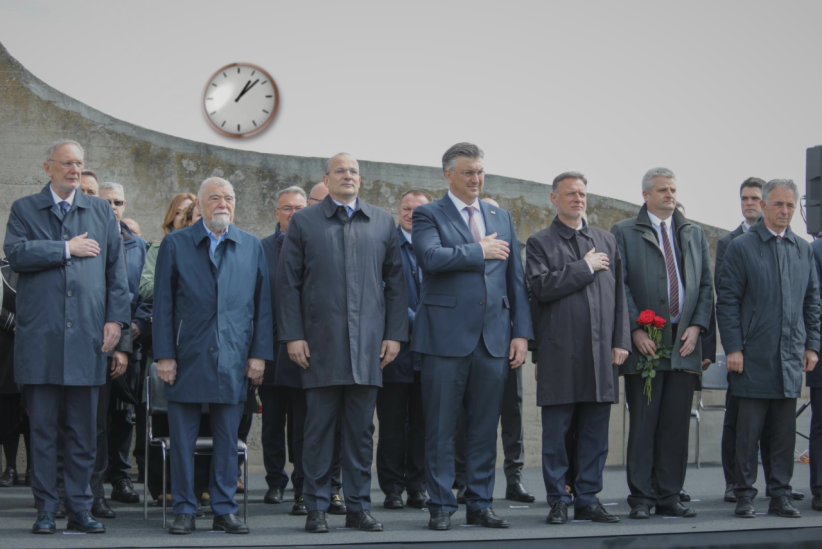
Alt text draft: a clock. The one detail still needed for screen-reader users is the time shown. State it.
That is 1:08
